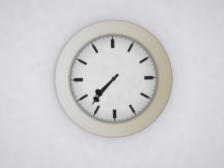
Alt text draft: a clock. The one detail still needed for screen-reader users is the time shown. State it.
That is 7:37
